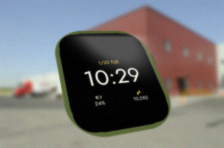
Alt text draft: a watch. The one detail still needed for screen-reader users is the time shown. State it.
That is 10:29
